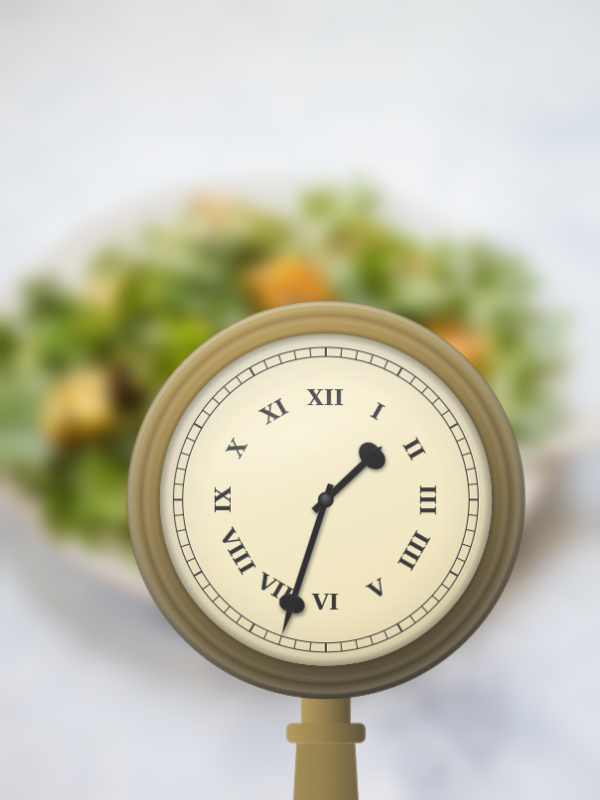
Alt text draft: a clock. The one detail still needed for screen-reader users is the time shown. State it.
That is 1:33
